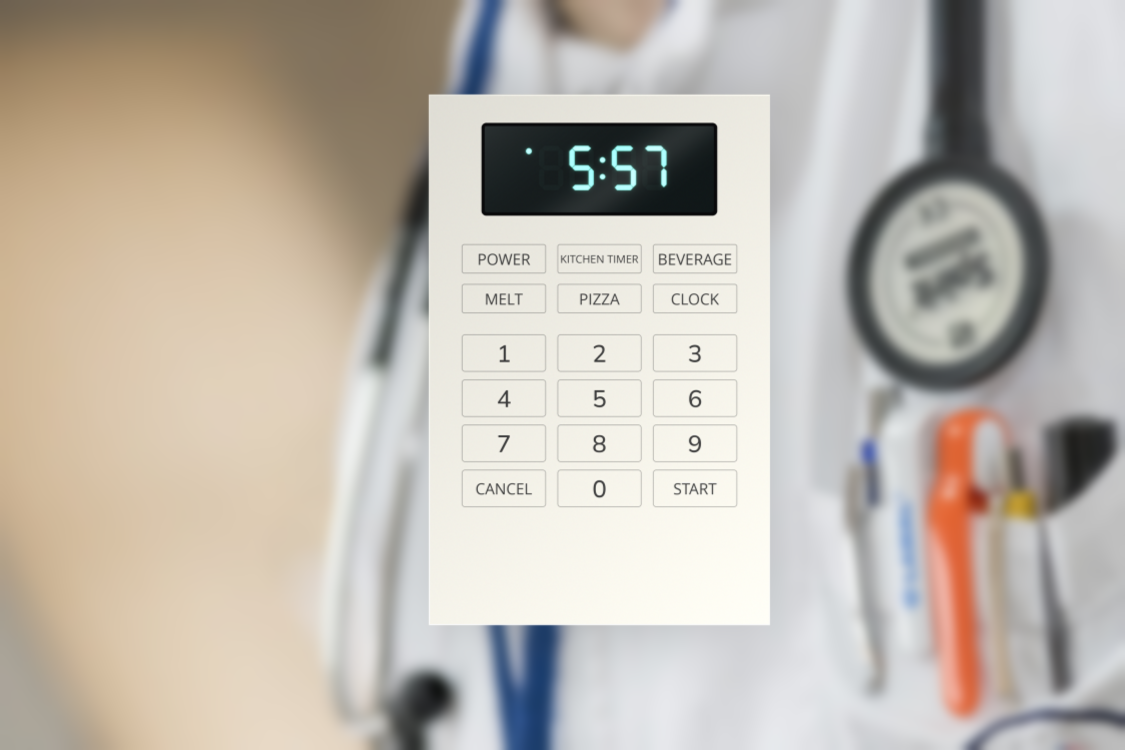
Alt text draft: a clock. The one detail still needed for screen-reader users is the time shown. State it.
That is 5:57
